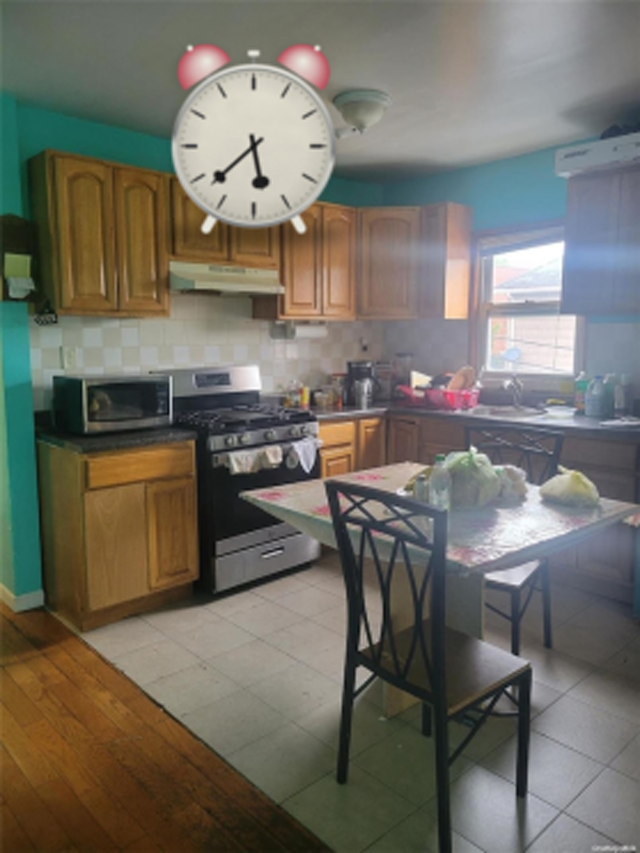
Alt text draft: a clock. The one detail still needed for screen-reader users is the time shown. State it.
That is 5:38
